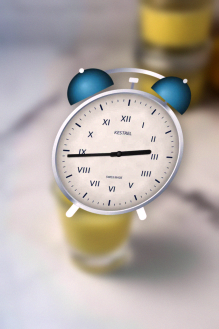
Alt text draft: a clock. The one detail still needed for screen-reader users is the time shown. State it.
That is 2:44
